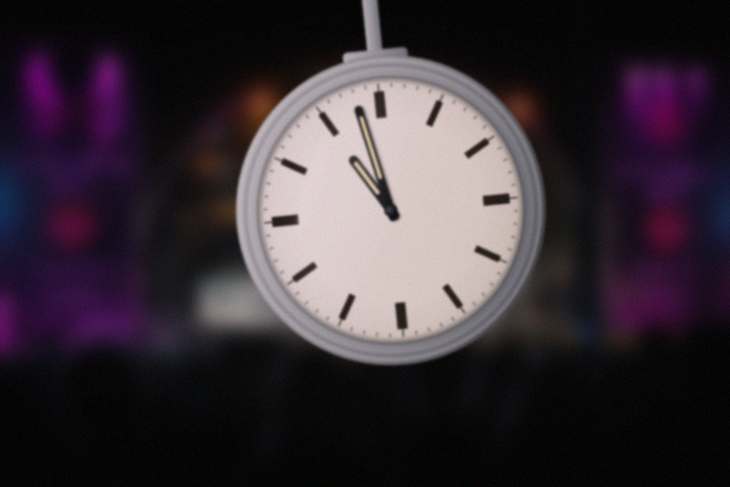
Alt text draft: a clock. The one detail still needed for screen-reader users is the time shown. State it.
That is 10:58
